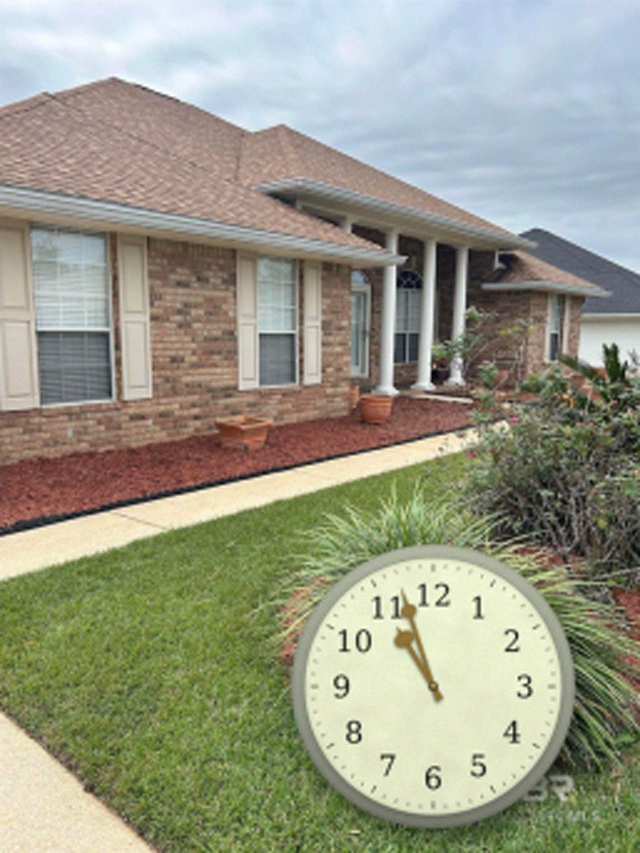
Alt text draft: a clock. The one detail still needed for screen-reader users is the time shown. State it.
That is 10:57
